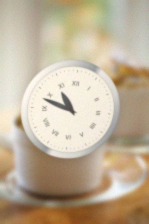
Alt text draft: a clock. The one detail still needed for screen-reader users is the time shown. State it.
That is 10:48
